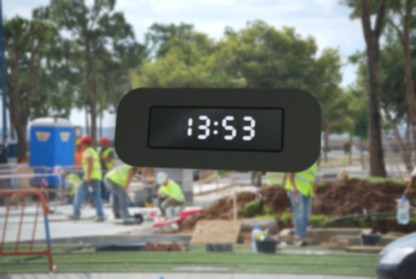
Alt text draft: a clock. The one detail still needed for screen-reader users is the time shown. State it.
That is 13:53
